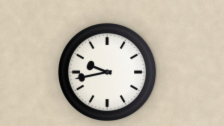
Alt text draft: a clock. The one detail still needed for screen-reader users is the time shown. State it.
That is 9:43
